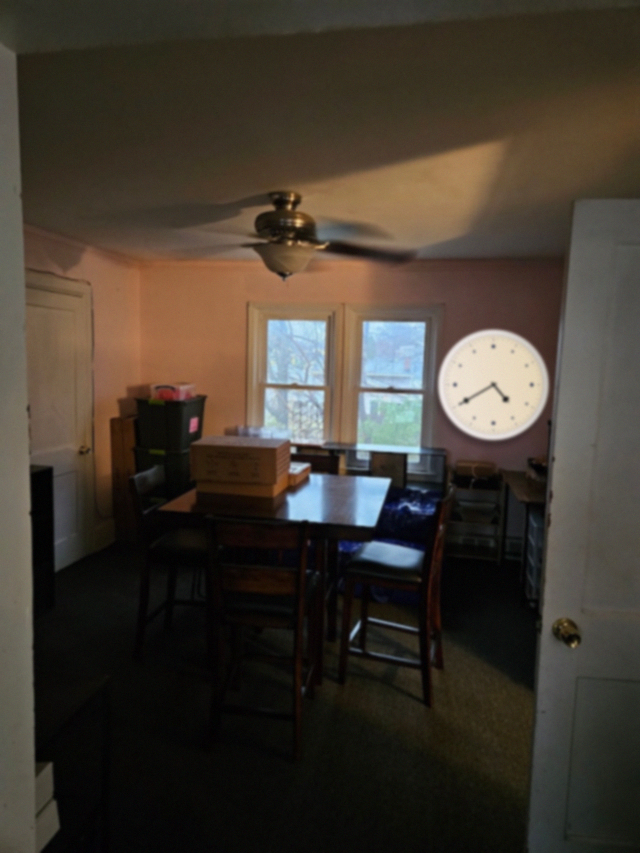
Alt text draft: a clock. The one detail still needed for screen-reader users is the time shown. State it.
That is 4:40
